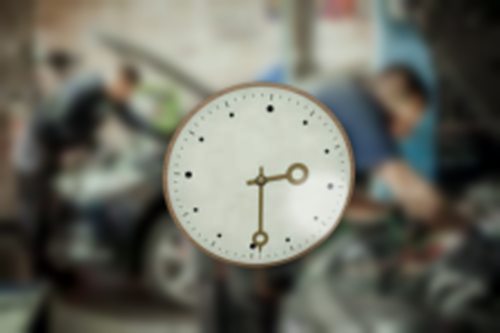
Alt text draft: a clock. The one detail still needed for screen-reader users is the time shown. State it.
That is 2:29
